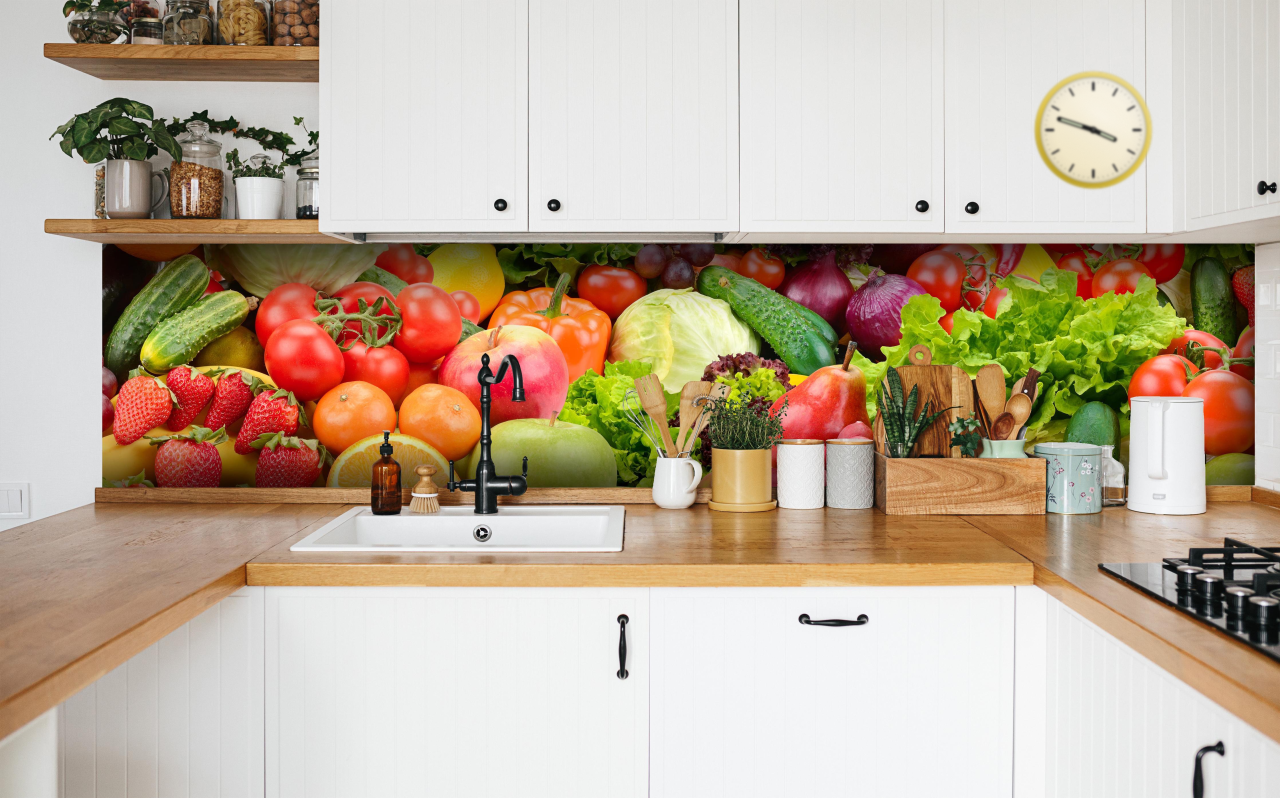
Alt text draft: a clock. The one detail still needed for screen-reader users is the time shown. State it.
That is 3:48
